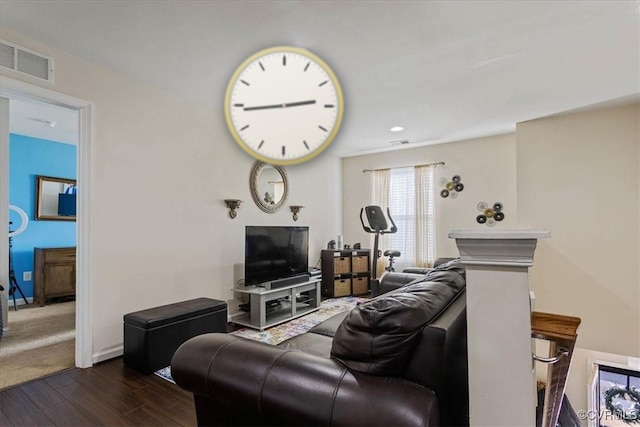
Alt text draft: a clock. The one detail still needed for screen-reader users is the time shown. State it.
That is 2:44
